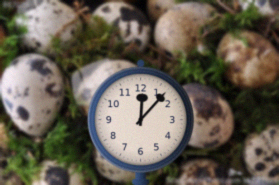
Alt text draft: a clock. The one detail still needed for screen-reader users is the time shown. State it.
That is 12:07
